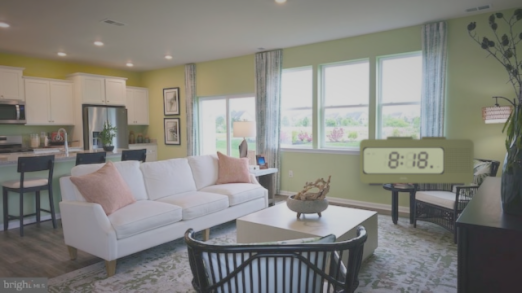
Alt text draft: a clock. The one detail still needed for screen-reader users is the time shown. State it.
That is 8:18
